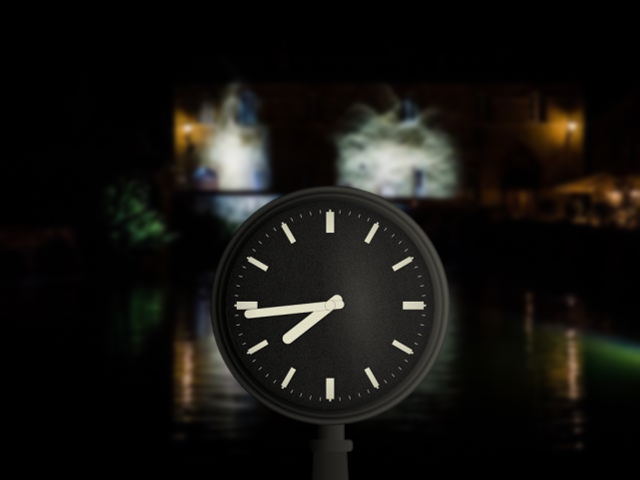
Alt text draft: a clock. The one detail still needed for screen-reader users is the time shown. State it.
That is 7:44
